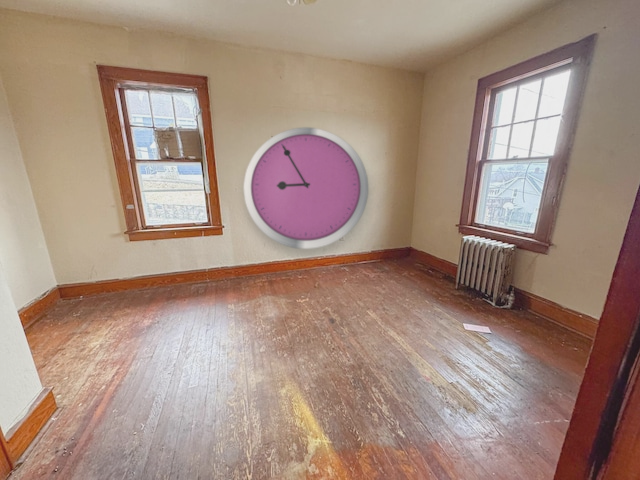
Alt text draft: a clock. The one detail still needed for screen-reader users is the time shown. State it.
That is 8:55
